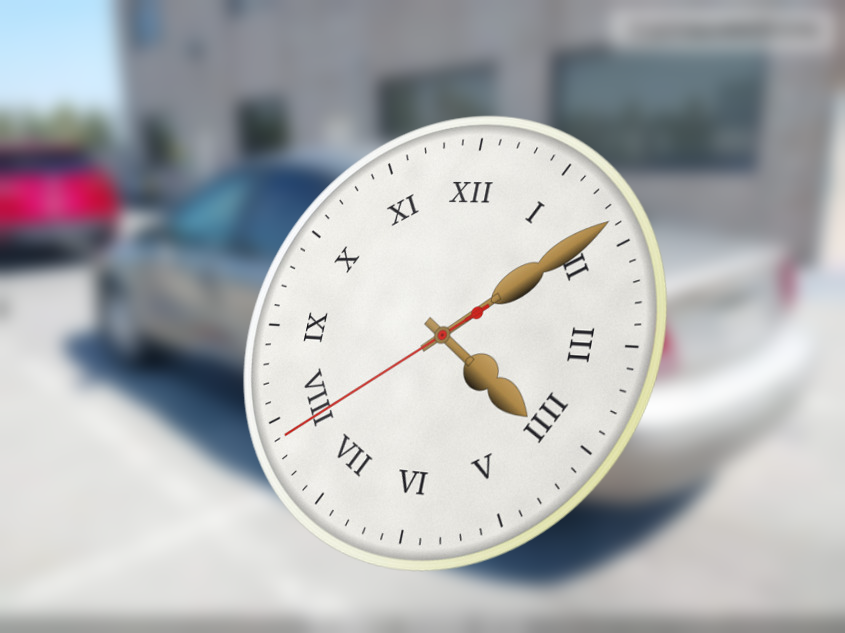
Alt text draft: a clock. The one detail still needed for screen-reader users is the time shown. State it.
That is 4:08:39
